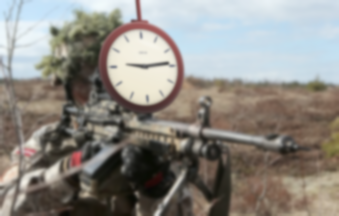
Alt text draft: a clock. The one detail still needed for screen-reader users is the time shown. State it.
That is 9:14
